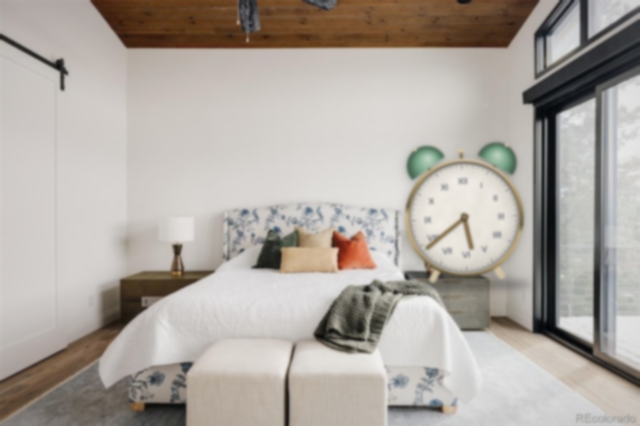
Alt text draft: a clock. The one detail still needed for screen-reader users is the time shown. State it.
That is 5:39
